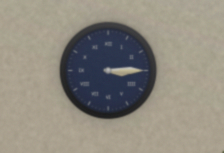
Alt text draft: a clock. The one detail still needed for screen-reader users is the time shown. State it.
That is 3:15
